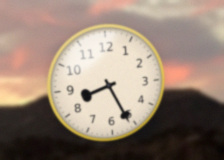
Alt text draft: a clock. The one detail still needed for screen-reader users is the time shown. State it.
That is 8:26
